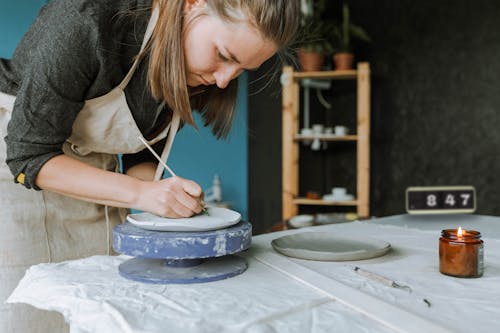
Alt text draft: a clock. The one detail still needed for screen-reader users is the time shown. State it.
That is 8:47
